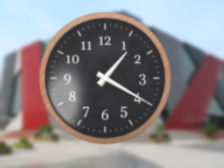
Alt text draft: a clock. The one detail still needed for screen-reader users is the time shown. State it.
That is 1:20
